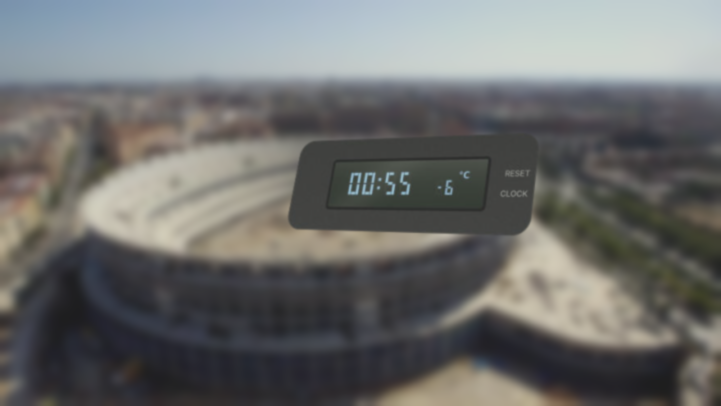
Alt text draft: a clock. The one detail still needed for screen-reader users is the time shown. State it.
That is 0:55
